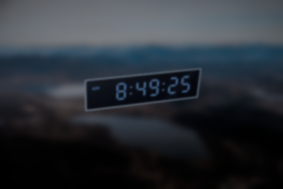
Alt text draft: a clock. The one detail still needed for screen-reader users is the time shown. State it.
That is 8:49:25
